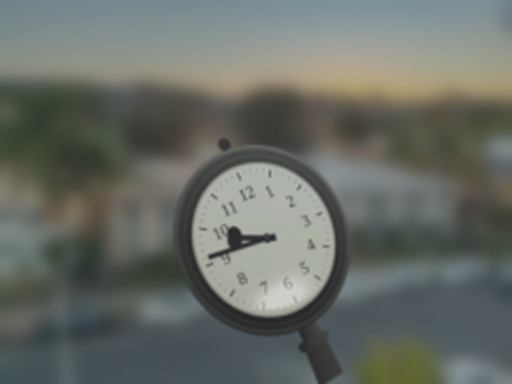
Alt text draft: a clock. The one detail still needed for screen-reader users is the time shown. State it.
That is 9:46
